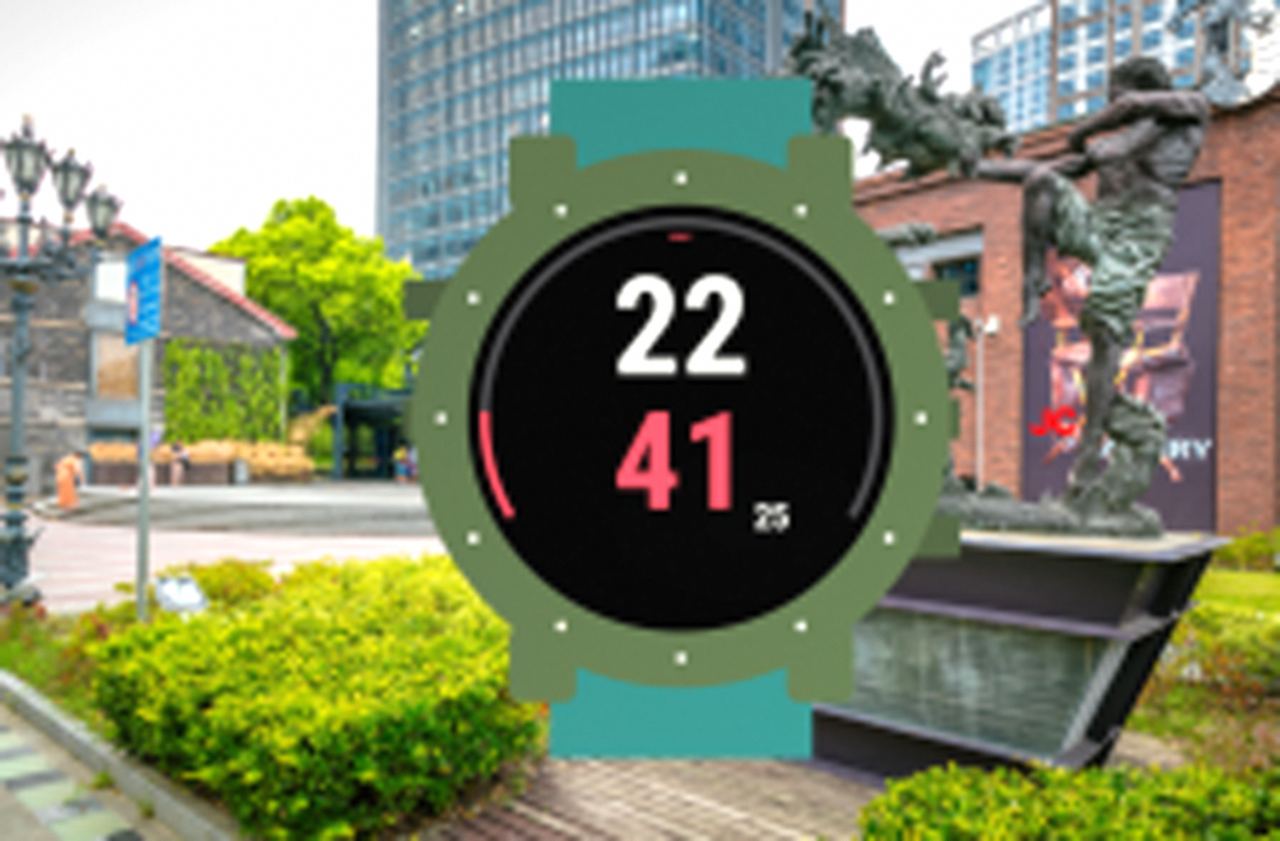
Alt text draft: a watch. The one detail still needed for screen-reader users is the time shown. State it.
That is 22:41
